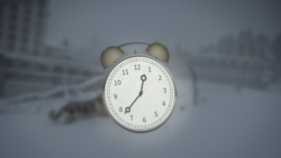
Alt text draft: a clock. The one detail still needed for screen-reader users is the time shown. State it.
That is 12:38
